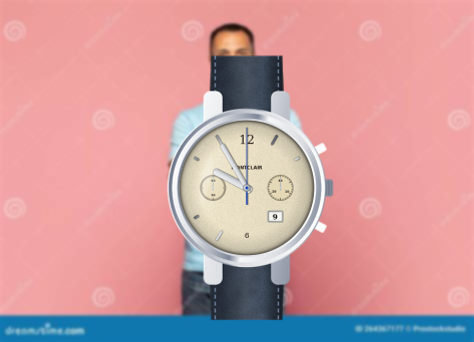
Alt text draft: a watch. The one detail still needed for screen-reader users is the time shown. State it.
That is 9:55
